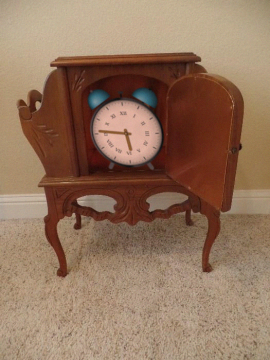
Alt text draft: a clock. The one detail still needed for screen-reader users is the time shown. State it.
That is 5:46
